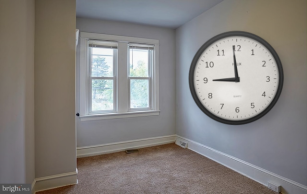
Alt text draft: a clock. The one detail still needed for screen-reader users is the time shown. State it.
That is 8:59
